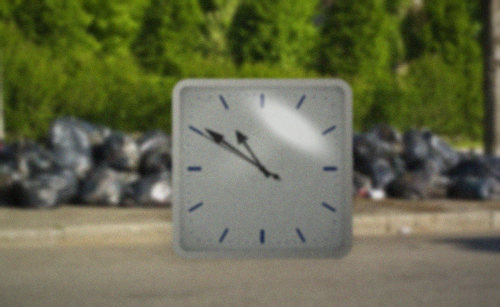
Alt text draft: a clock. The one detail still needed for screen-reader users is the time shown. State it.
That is 10:50:50
